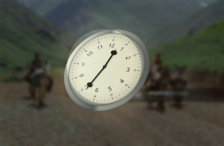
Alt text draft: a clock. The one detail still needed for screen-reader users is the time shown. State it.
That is 12:34
